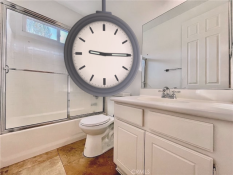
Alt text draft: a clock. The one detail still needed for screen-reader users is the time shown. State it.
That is 9:15
